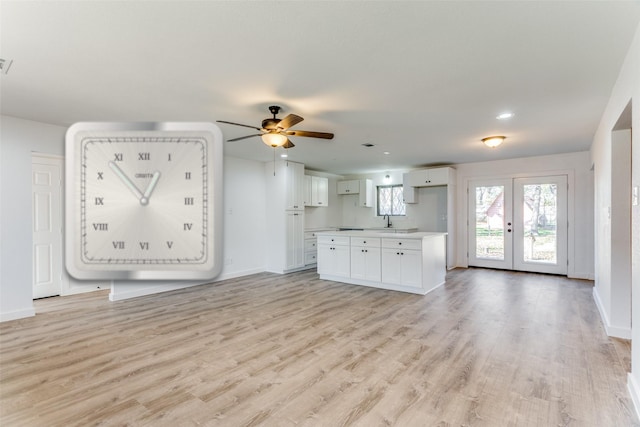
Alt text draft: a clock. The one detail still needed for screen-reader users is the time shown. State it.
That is 12:53
